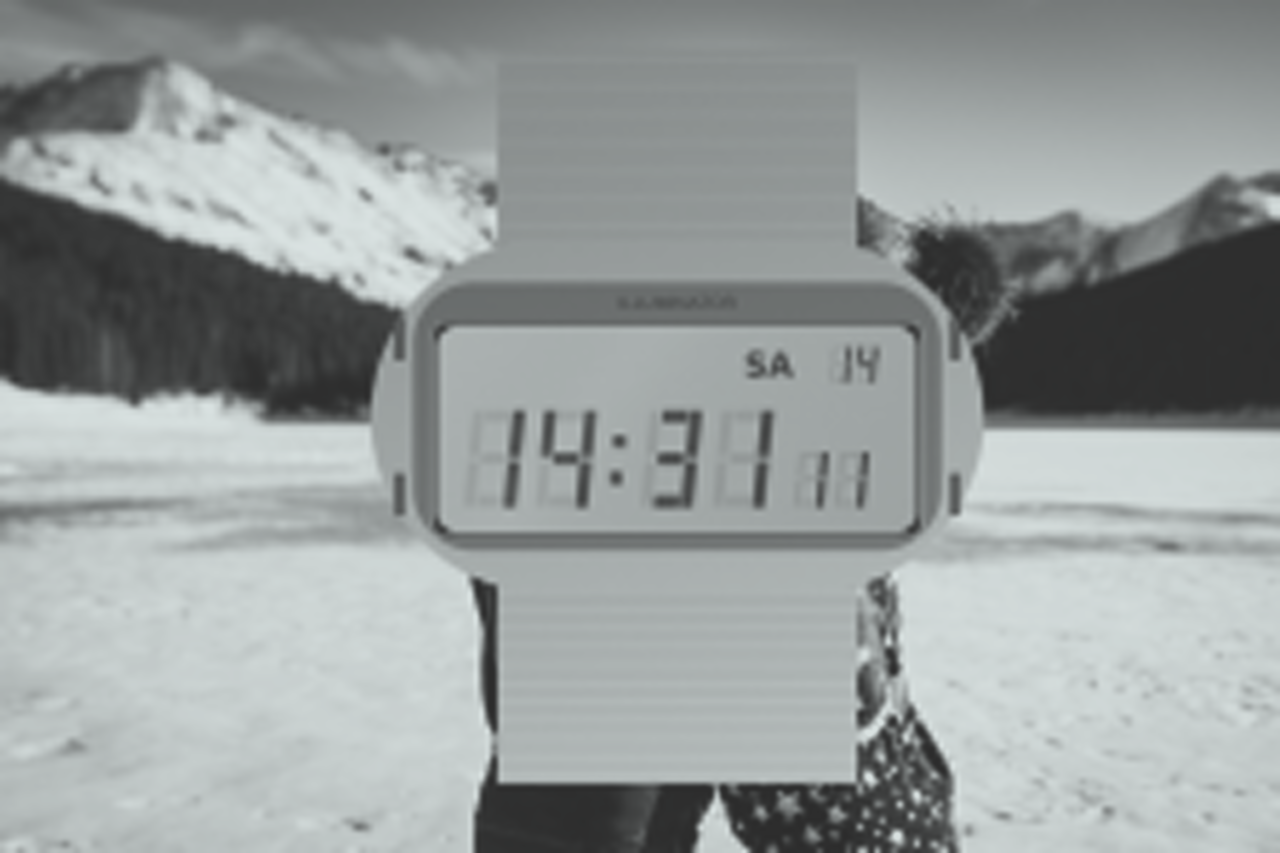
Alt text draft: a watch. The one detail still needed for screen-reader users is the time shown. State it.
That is 14:31:11
